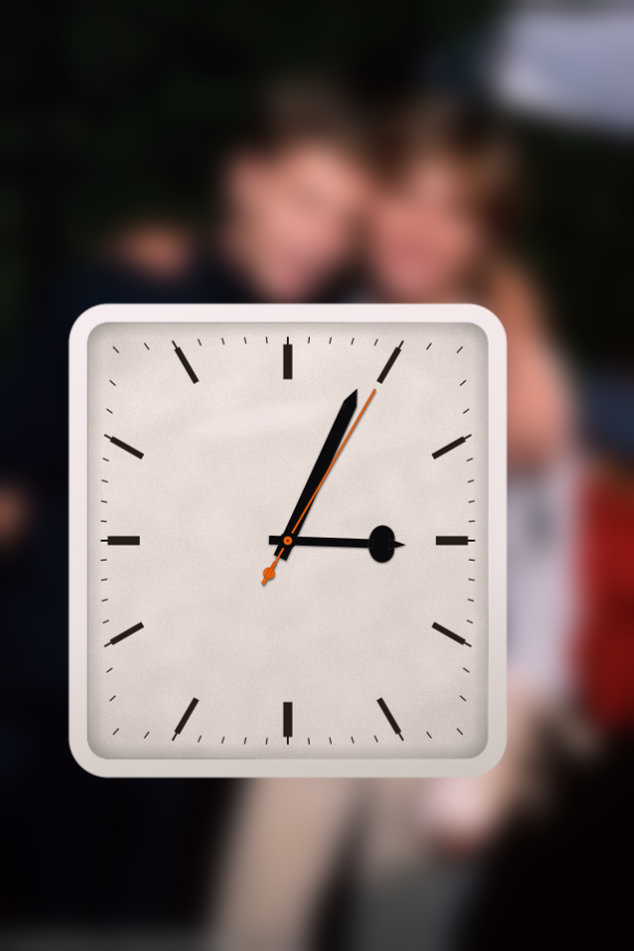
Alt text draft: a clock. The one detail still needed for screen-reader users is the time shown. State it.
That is 3:04:05
